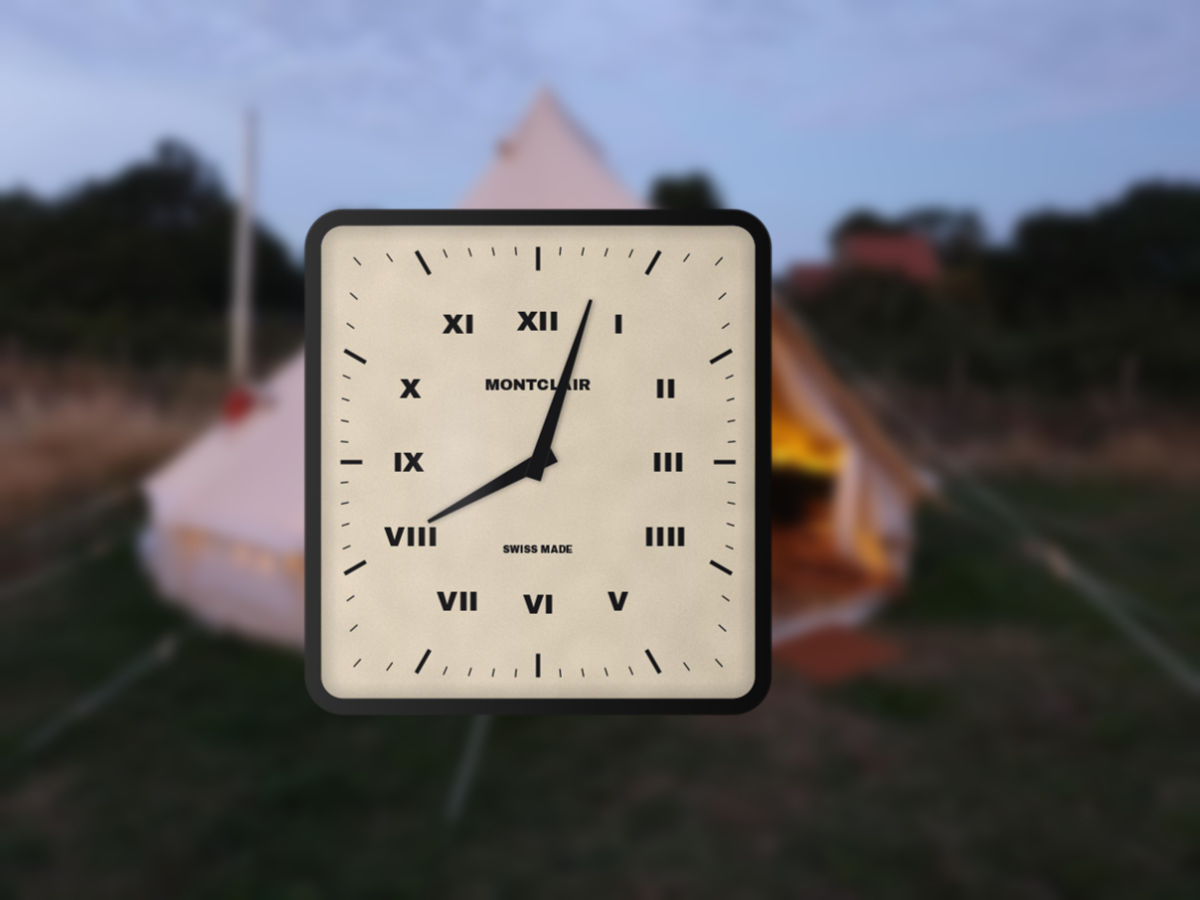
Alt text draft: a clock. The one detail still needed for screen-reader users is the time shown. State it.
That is 8:03
